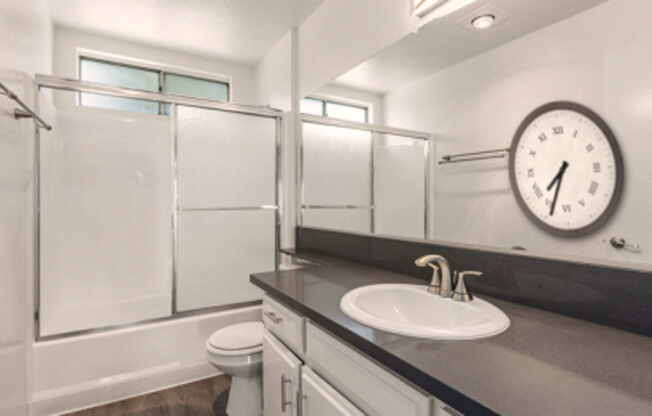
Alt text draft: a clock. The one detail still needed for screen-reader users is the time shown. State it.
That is 7:34
